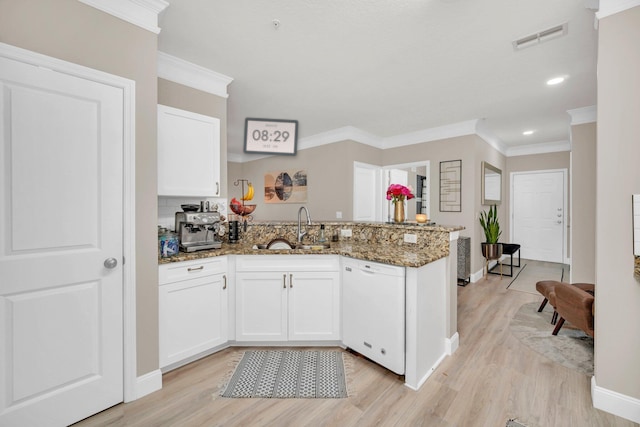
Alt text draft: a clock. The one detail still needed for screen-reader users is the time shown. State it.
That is 8:29
